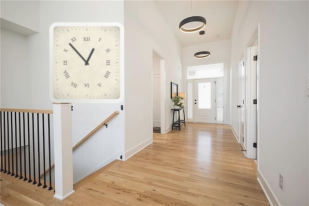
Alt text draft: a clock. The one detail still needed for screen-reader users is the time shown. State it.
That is 12:53
